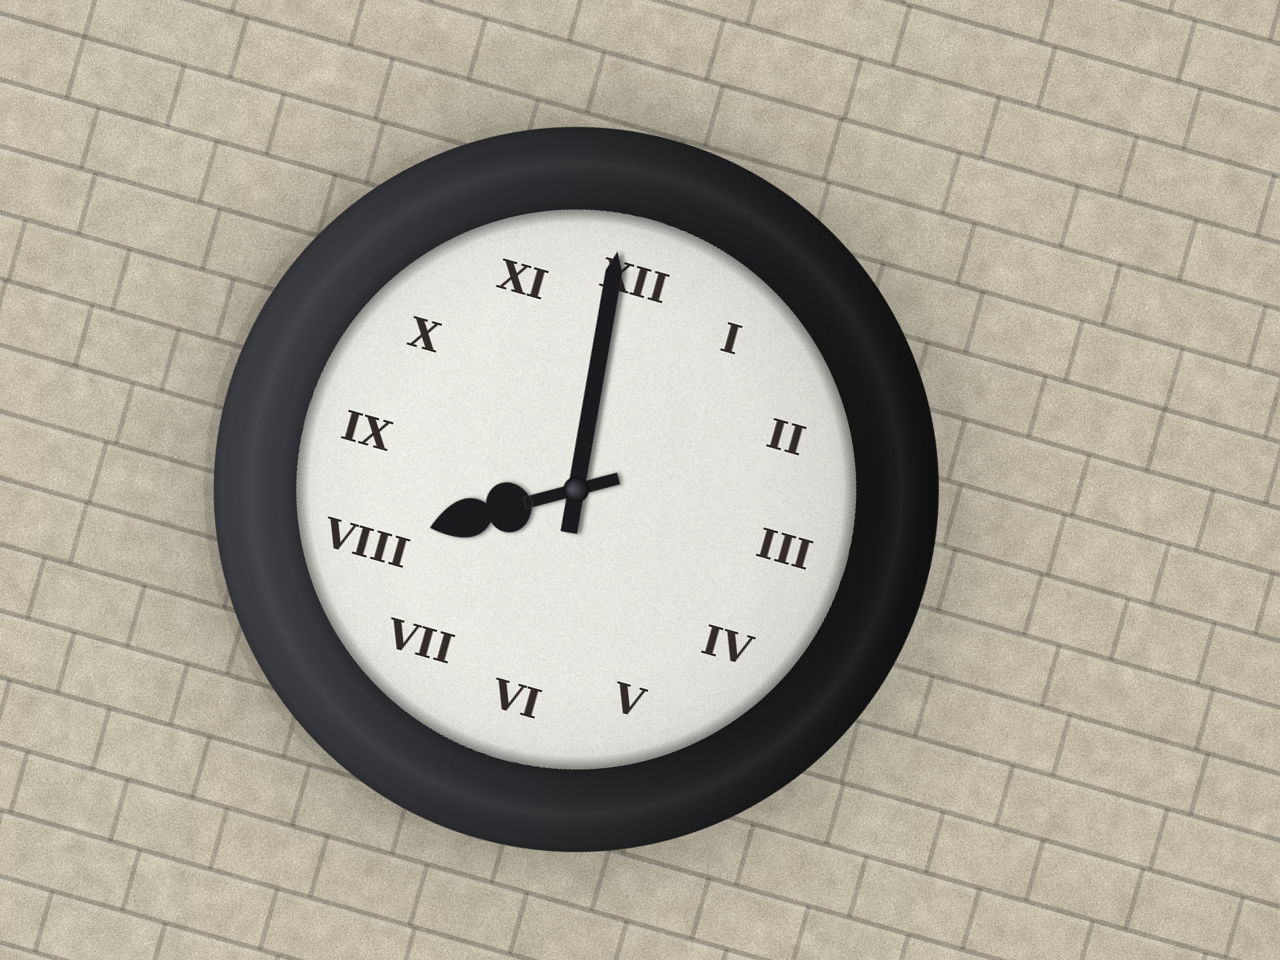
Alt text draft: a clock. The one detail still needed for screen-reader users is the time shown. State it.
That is 7:59
